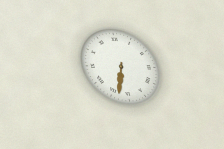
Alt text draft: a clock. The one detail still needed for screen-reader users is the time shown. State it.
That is 6:33
